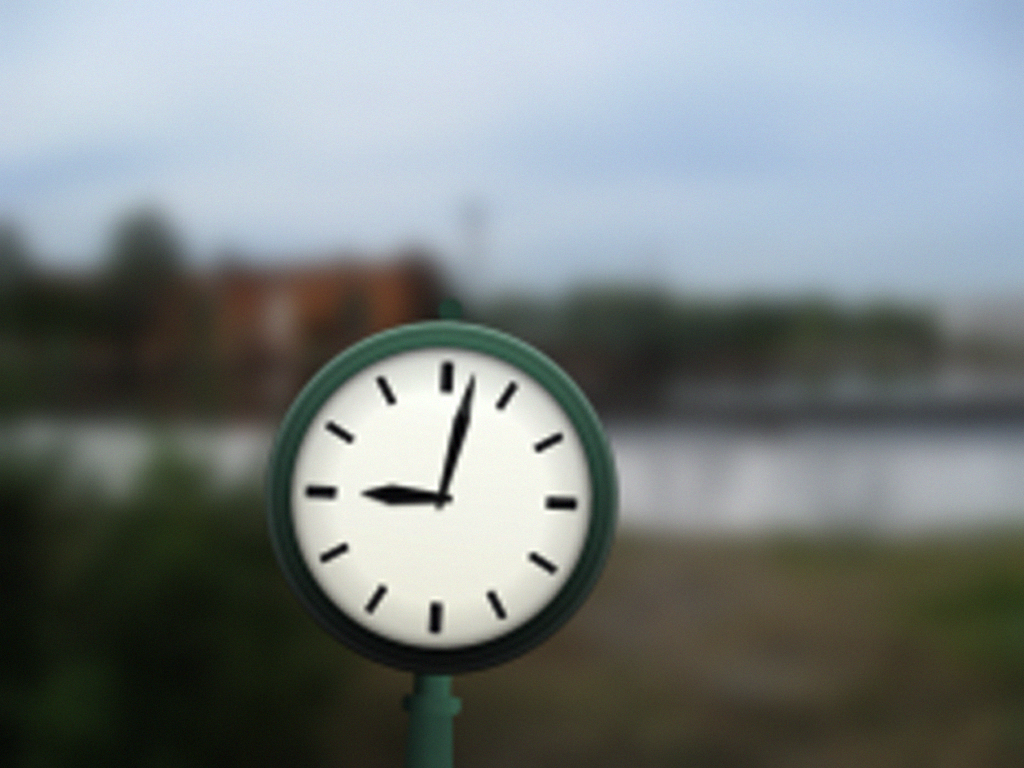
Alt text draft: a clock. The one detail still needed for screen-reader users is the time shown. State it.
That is 9:02
